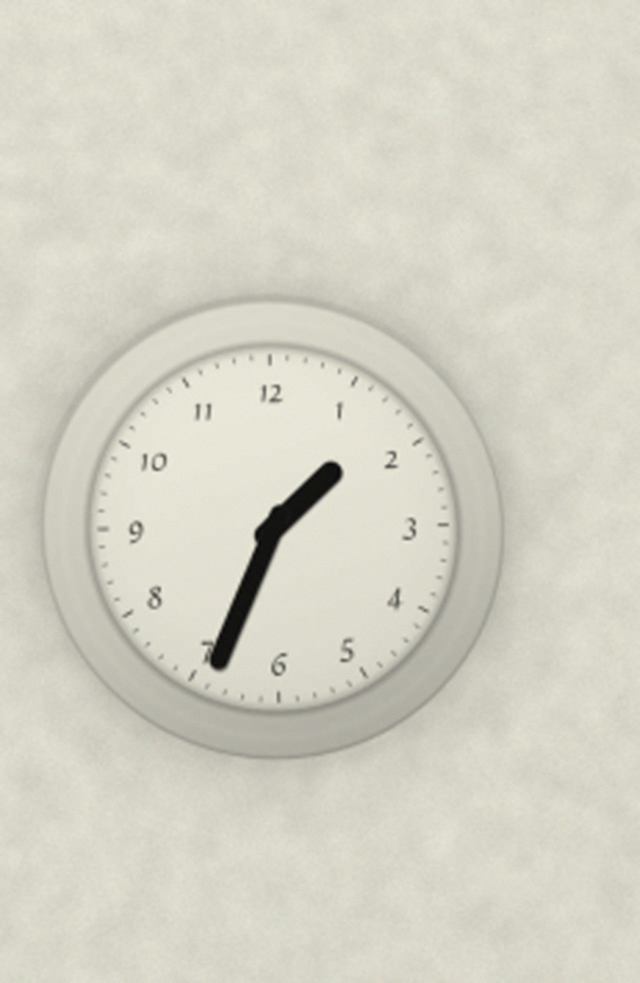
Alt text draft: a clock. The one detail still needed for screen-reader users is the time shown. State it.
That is 1:34
